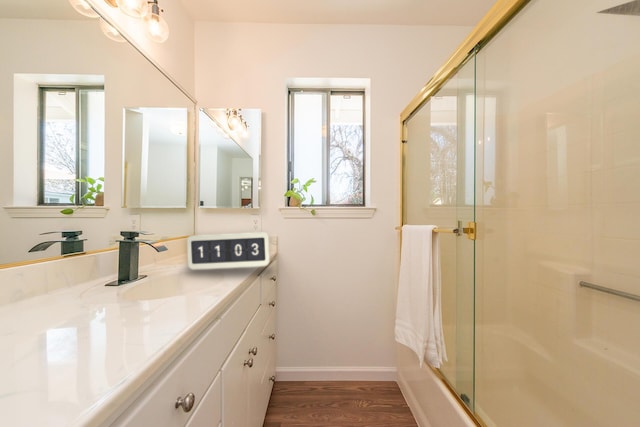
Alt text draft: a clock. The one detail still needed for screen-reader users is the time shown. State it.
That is 11:03
